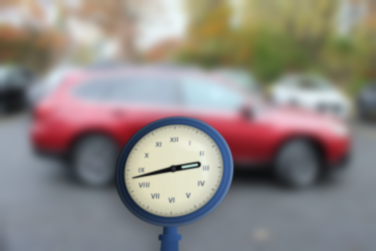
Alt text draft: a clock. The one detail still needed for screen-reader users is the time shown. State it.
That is 2:43
